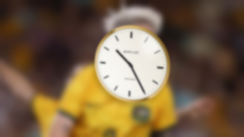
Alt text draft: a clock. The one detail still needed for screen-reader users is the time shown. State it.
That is 10:25
